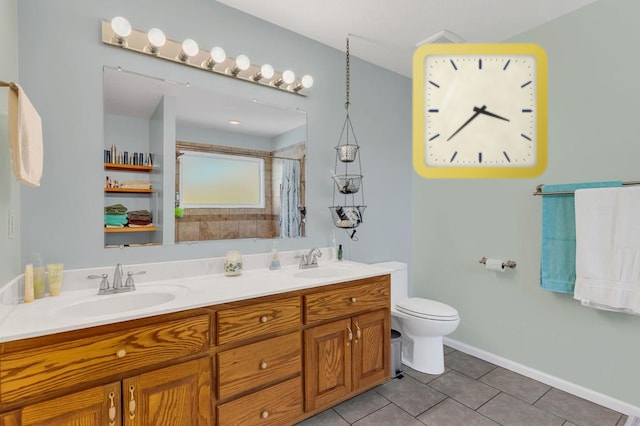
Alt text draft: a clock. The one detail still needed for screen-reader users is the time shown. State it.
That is 3:38
